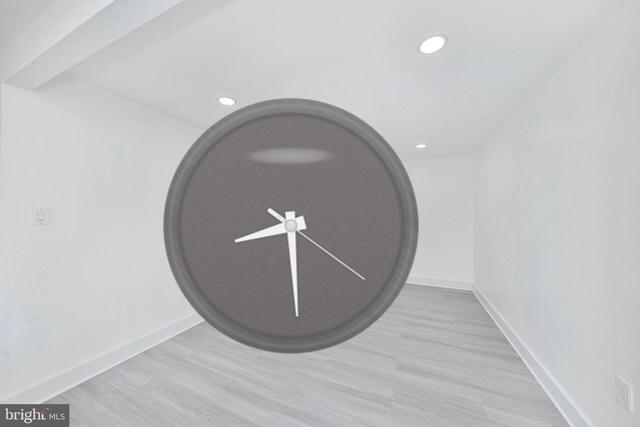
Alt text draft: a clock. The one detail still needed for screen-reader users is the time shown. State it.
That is 8:29:21
